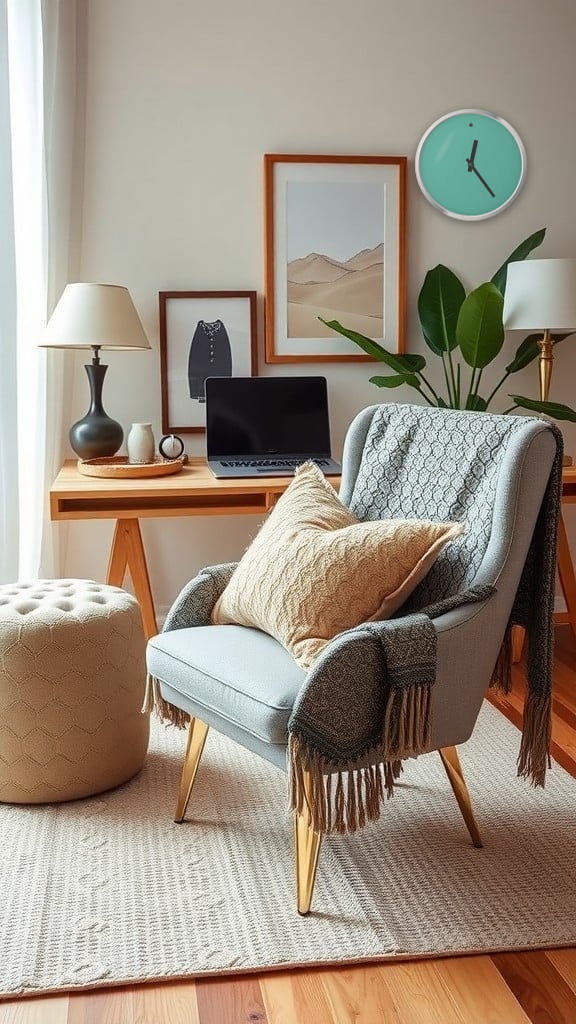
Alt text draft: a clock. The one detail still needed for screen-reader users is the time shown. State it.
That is 12:24
